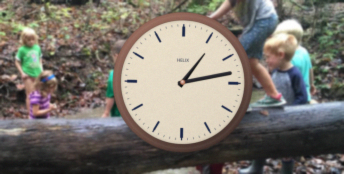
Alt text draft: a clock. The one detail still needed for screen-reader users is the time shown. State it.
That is 1:13
